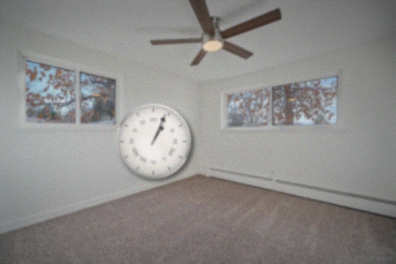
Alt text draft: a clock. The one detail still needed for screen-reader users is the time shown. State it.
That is 1:04
